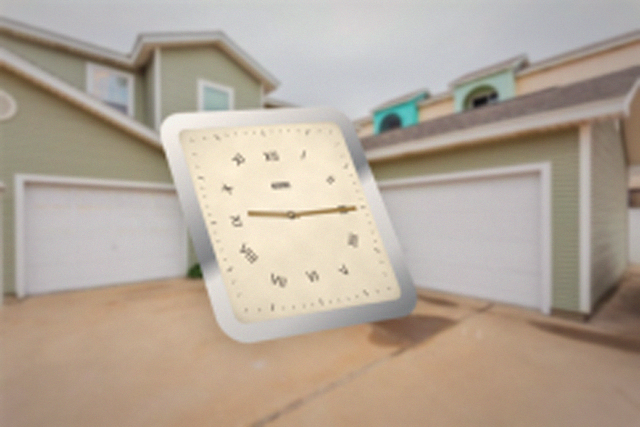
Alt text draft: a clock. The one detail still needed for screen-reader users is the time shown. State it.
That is 9:15
